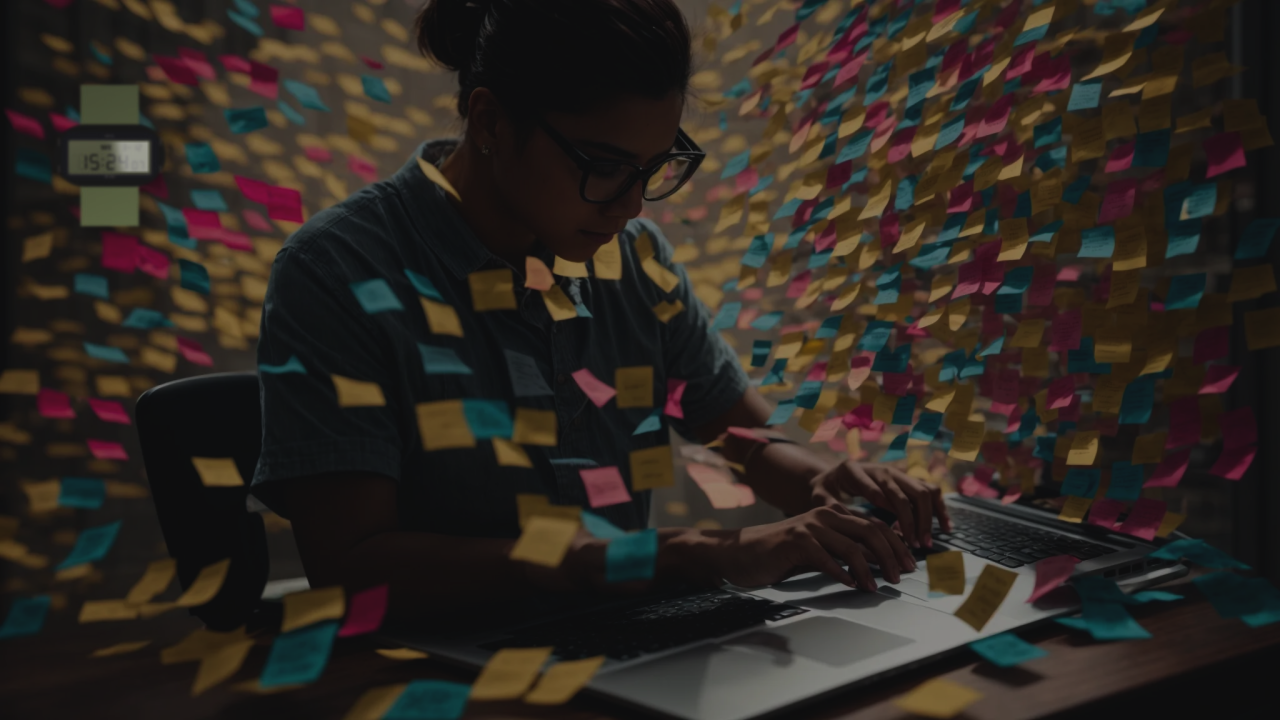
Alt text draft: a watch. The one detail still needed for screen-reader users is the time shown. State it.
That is 15:24
